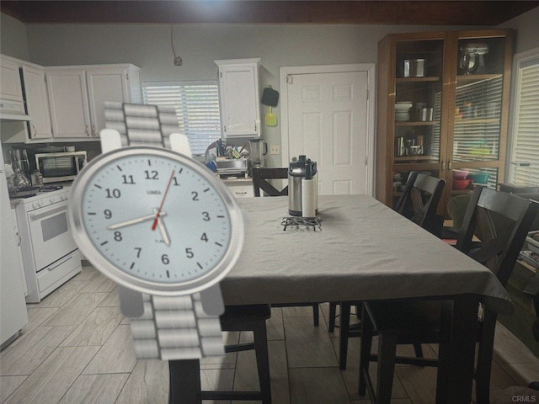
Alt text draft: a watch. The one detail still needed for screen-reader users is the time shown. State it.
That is 5:42:04
